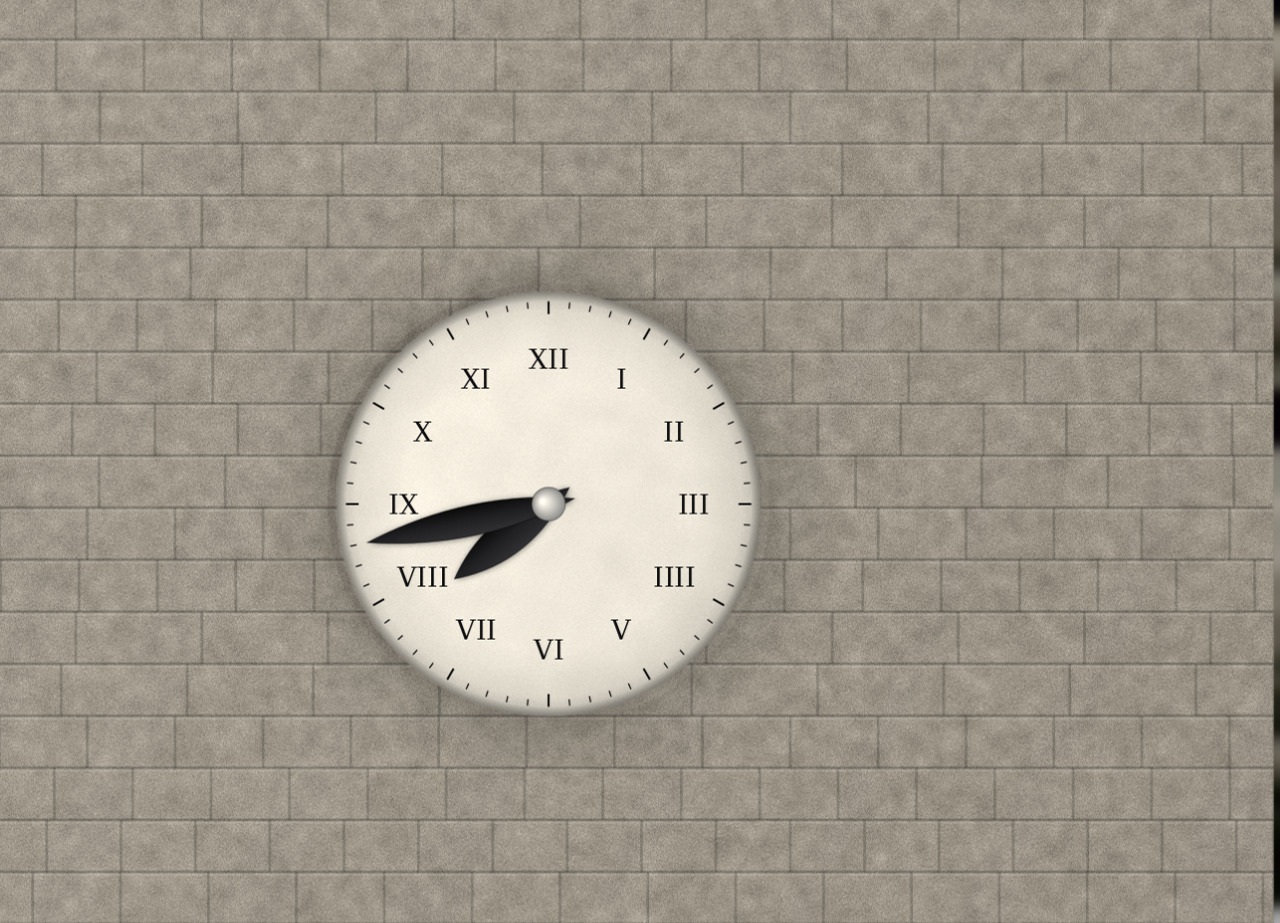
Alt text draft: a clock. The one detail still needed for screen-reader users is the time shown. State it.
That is 7:43
